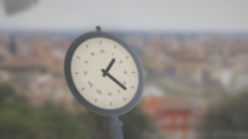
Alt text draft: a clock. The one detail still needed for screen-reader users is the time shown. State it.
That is 1:22
